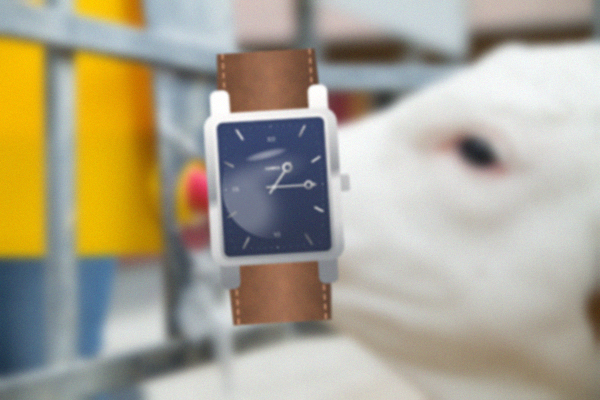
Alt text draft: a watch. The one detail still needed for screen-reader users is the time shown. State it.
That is 1:15
